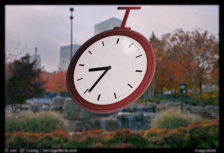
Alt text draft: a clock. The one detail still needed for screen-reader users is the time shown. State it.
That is 8:34
